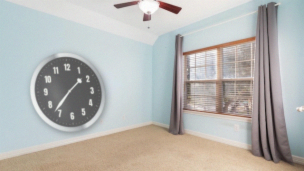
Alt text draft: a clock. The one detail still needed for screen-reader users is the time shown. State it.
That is 1:37
